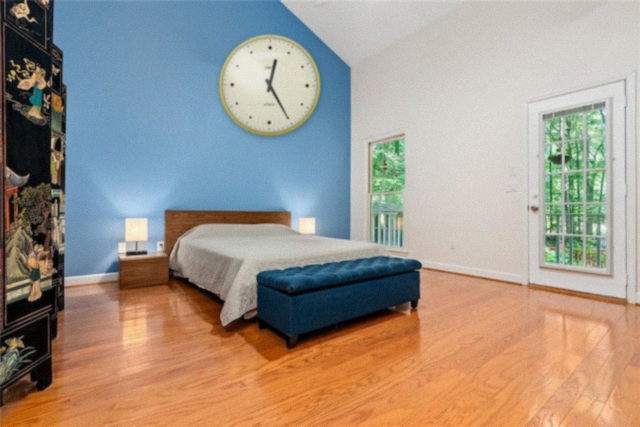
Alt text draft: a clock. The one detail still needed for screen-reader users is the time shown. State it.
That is 12:25
